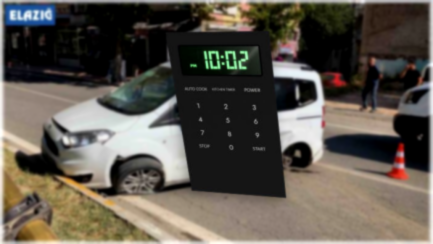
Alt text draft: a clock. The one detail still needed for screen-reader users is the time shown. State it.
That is 10:02
